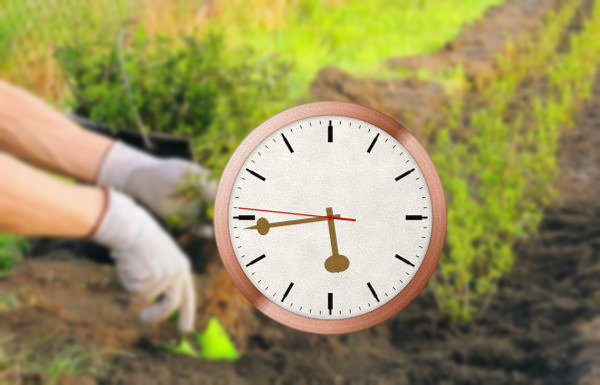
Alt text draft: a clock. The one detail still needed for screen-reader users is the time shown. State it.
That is 5:43:46
